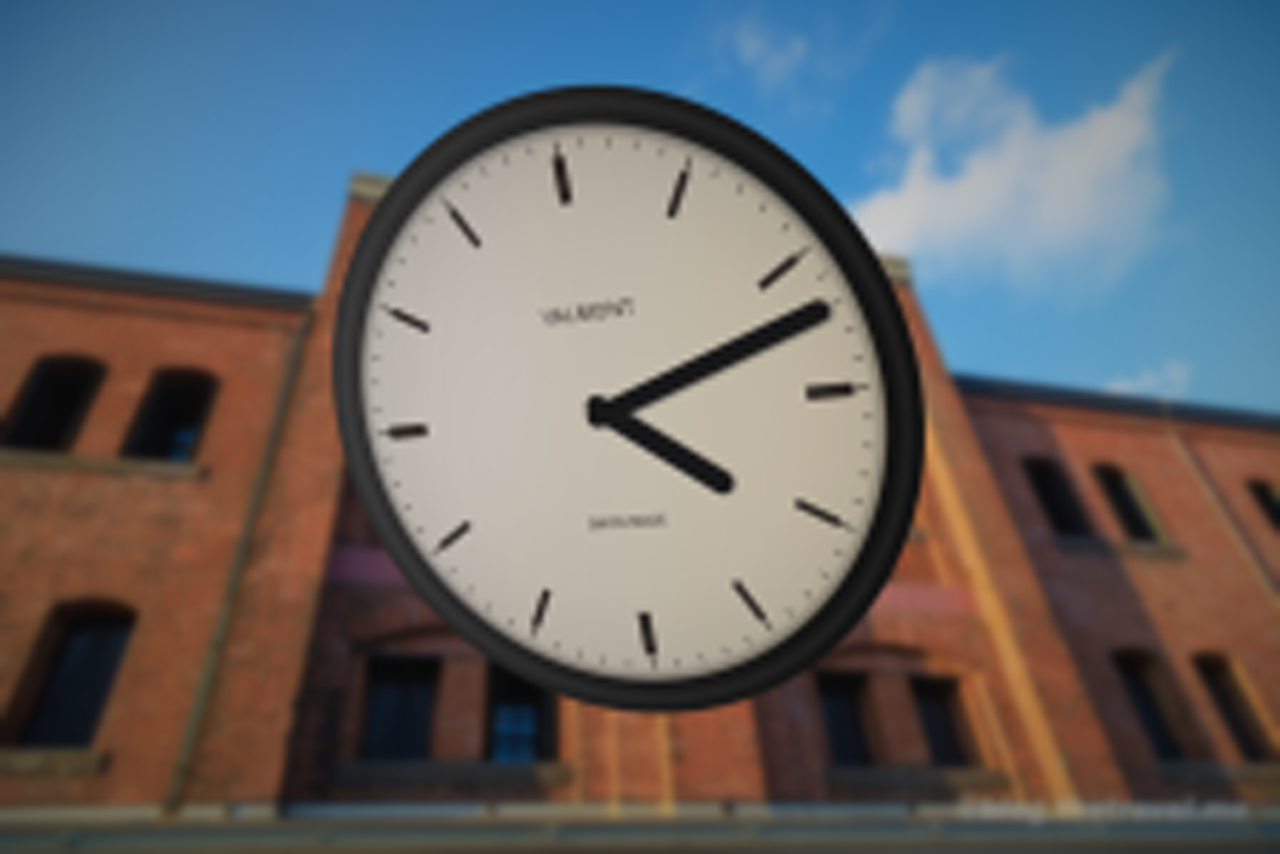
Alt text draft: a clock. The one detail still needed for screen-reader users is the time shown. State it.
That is 4:12
